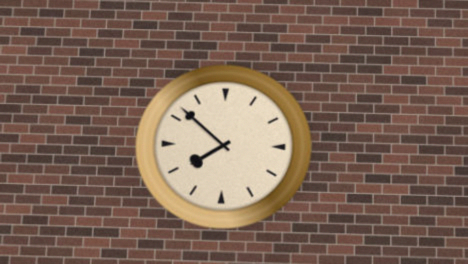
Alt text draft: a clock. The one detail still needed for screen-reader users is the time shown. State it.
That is 7:52
